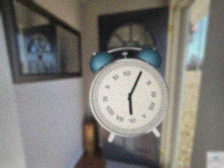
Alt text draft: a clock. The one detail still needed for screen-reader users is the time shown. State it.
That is 6:05
